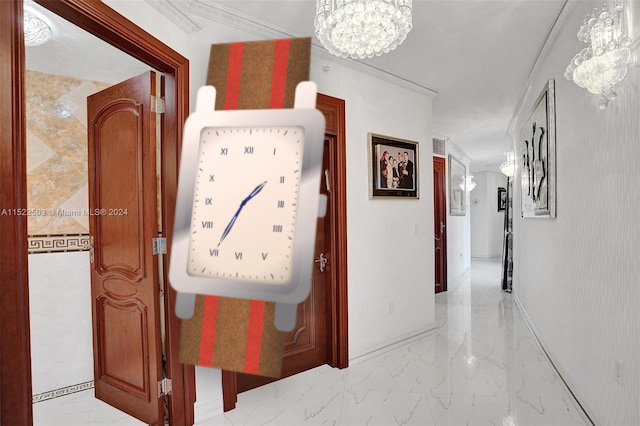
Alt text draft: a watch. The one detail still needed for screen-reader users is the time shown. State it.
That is 1:35
